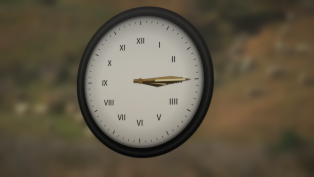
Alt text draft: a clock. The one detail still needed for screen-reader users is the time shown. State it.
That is 3:15
